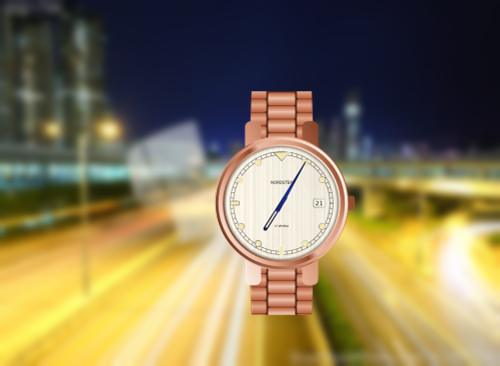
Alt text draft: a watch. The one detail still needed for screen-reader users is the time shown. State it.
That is 7:05
